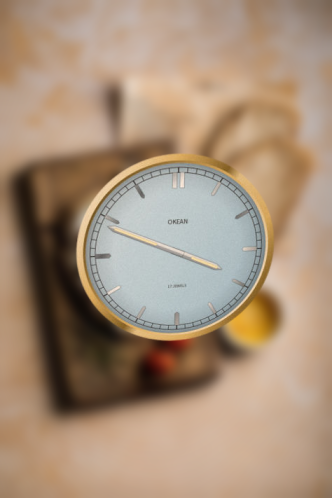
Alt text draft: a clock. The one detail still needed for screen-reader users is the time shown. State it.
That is 3:49
